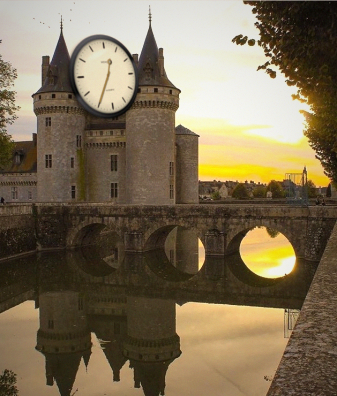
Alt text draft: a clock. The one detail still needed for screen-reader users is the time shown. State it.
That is 12:35
